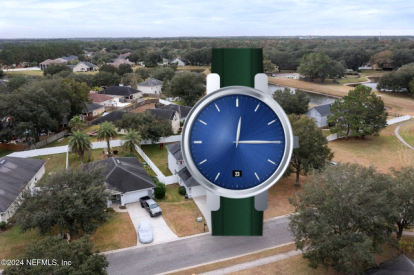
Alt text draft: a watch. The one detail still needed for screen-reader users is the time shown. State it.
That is 12:15
